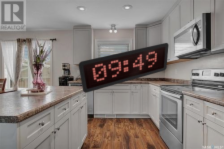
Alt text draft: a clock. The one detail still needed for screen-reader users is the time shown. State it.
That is 9:49
